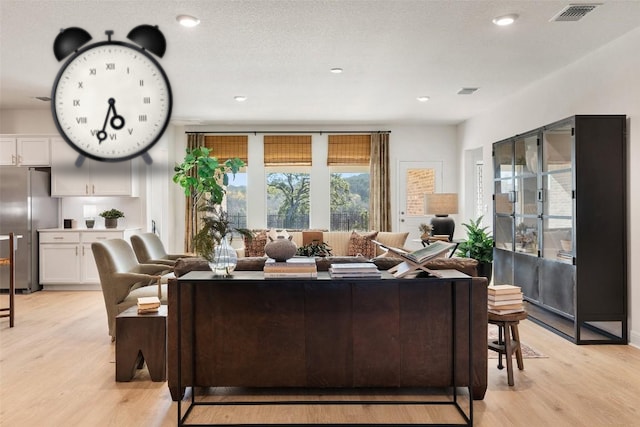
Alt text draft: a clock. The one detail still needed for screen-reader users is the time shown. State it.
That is 5:33
